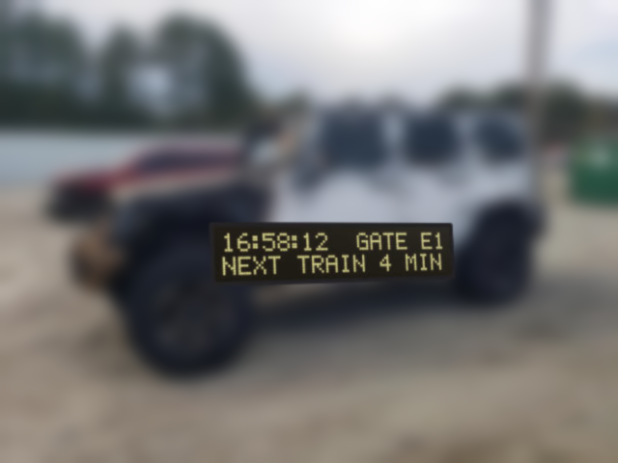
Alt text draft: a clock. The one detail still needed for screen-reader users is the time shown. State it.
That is 16:58:12
